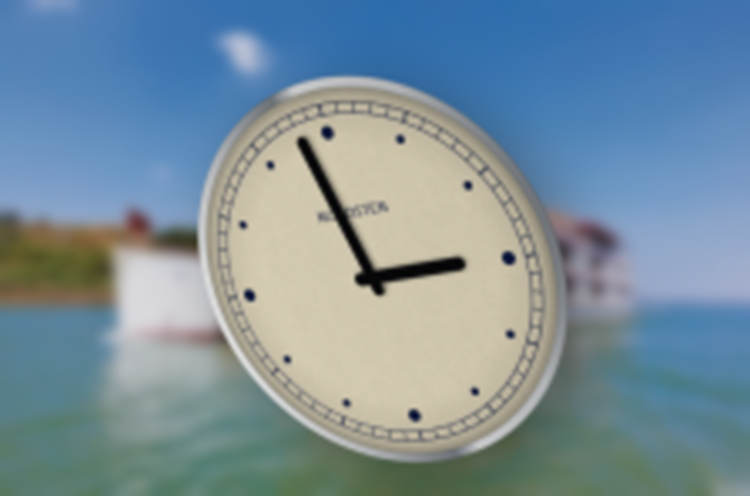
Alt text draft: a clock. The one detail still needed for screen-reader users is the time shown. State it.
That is 2:58
